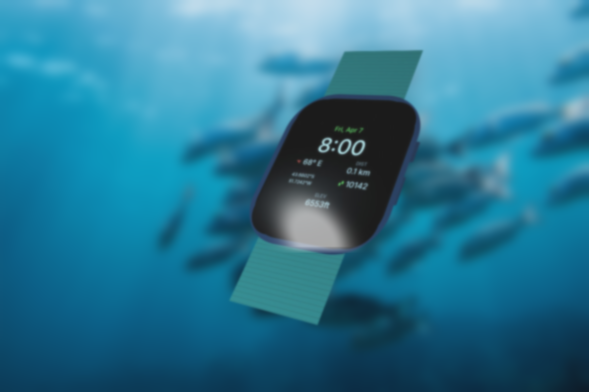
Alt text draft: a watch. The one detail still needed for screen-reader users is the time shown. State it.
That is 8:00
